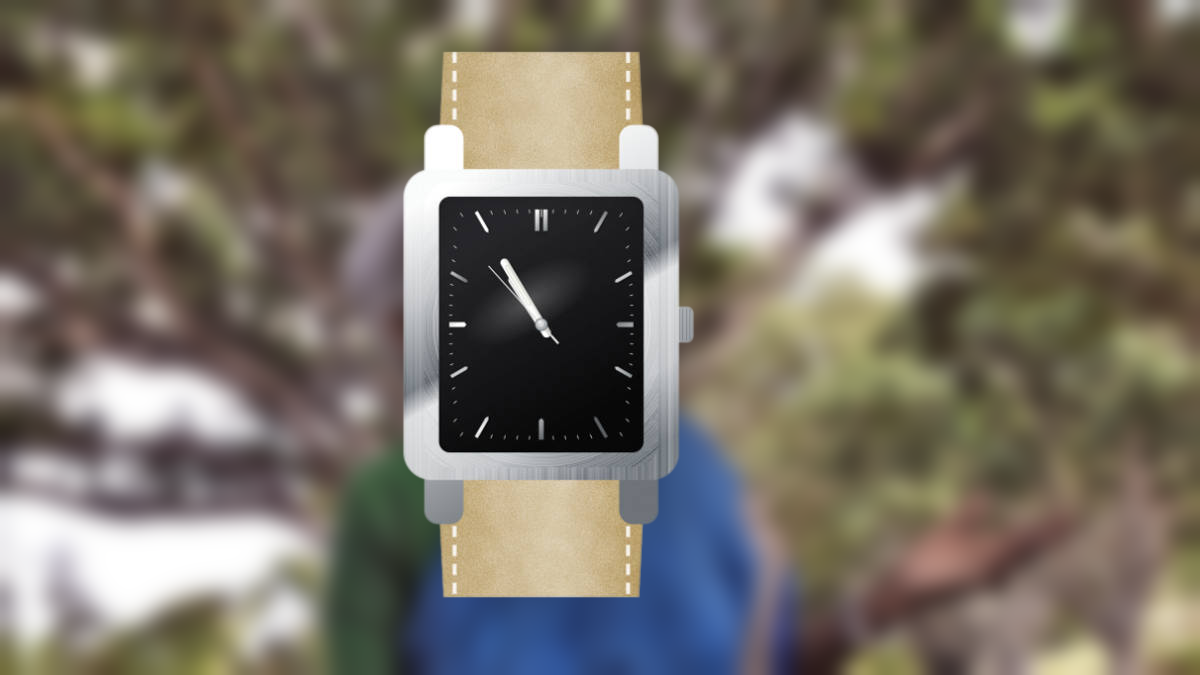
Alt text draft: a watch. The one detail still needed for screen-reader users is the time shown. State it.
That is 10:54:53
